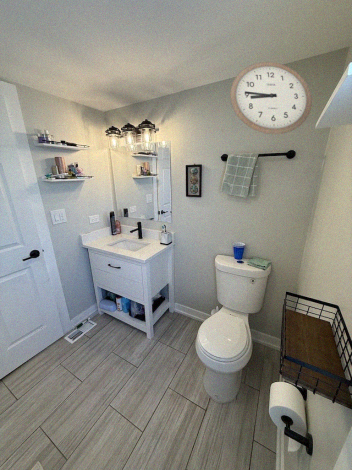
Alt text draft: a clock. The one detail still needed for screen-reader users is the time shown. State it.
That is 8:46
